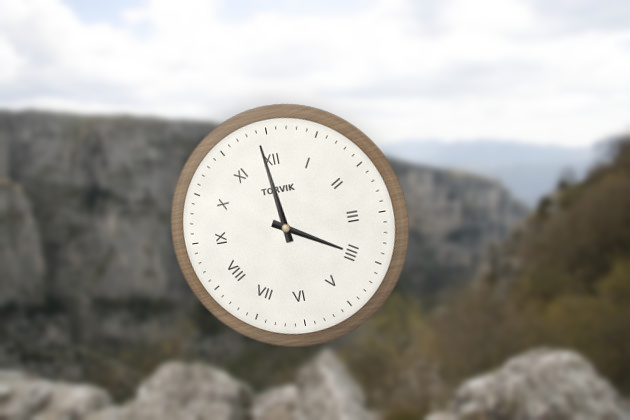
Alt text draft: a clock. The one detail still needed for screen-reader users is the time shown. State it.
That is 3:59
